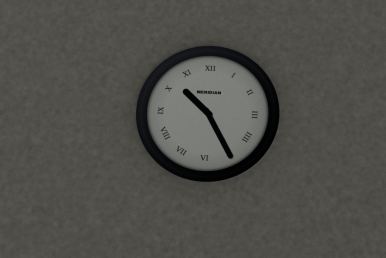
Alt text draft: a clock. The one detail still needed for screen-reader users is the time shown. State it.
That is 10:25
